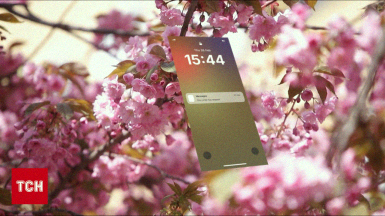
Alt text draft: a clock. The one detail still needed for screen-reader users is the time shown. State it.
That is 15:44
